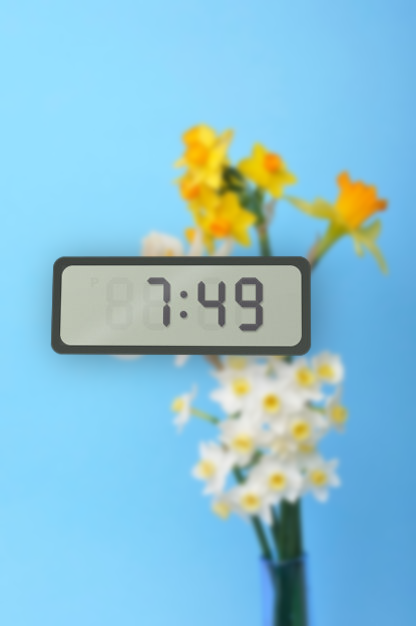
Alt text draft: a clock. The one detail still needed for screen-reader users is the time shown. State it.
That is 7:49
